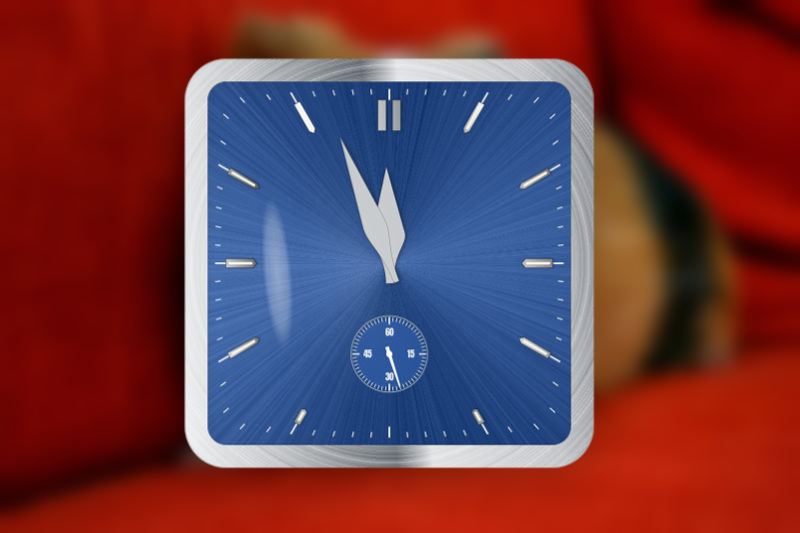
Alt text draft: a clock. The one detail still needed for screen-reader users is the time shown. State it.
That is 11:56:27
